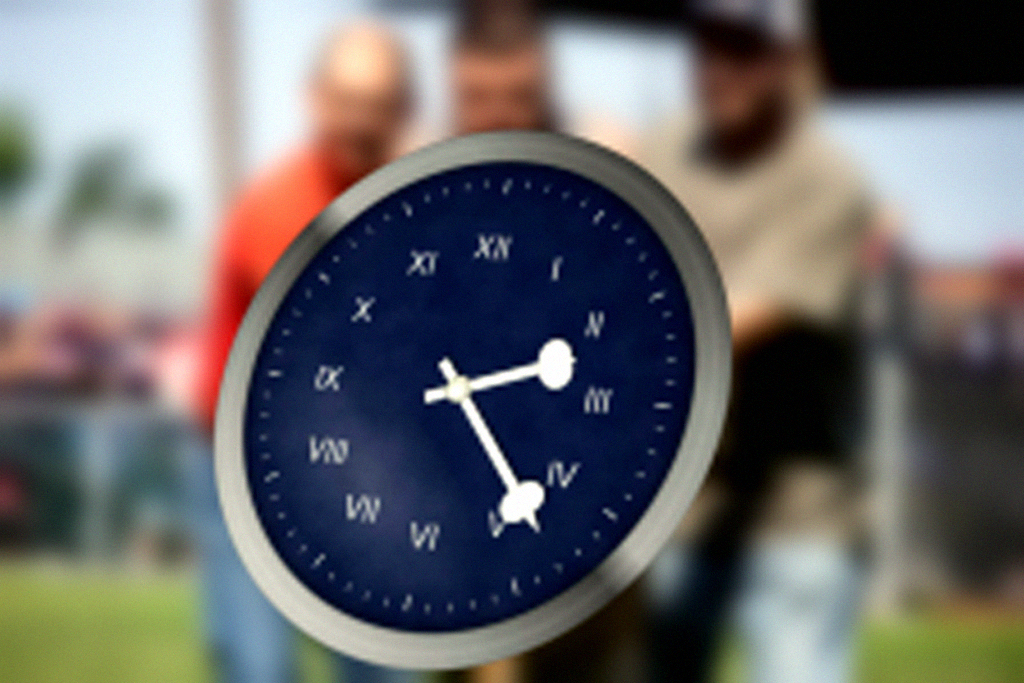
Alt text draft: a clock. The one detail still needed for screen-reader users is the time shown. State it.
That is 2:23
